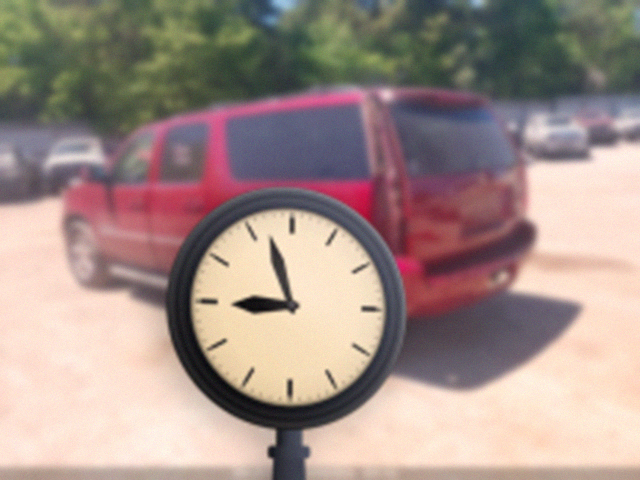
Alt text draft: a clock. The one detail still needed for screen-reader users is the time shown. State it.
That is 8:57
